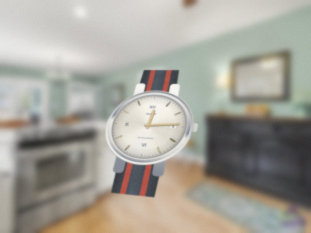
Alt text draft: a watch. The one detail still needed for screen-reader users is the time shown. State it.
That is 12:14
